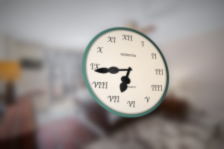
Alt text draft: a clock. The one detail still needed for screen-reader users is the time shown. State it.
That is 6:44
